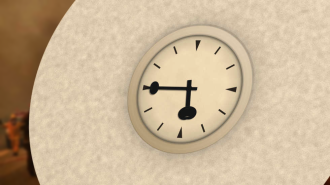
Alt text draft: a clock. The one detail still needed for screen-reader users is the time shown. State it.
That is 5:45
